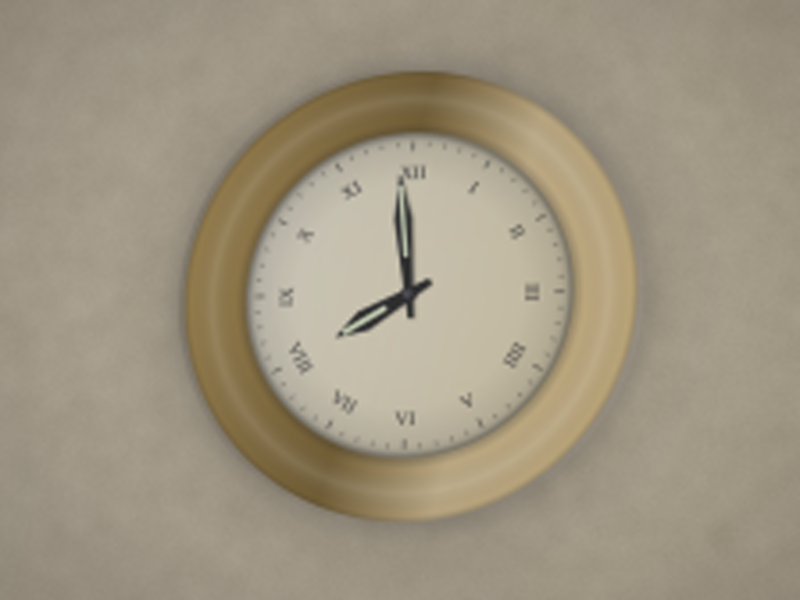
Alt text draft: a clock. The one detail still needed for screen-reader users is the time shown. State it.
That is 7:59
